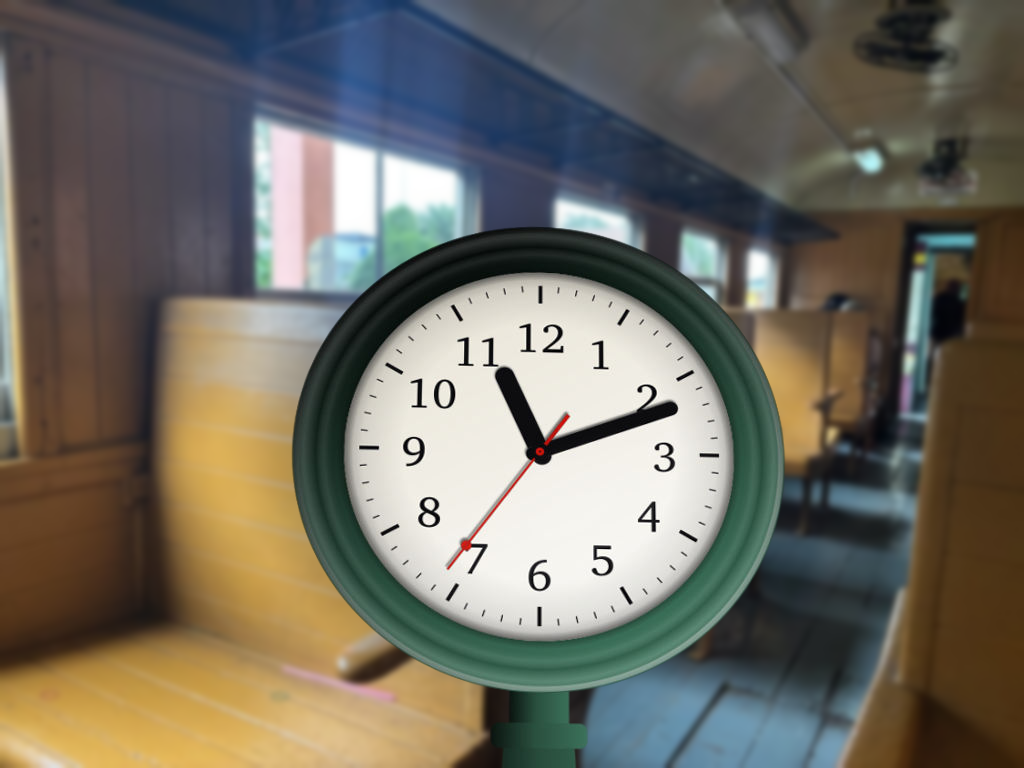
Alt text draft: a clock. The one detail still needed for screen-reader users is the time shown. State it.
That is 11:11:36
